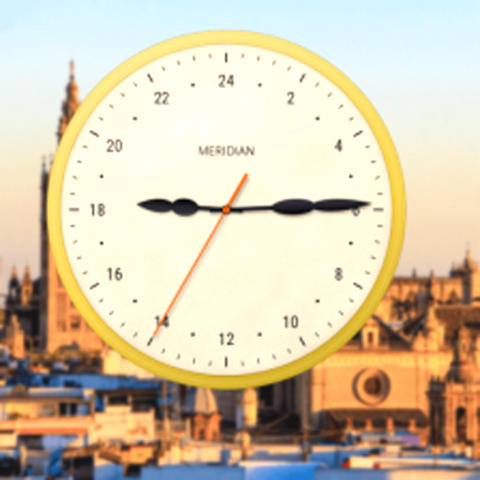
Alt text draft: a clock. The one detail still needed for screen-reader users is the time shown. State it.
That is 18:14:35
